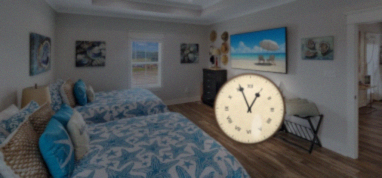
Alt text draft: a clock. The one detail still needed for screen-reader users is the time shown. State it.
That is 12:56
